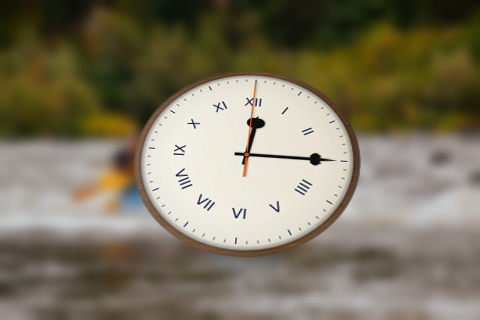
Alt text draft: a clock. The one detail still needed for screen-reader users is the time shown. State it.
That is 12:15:00
